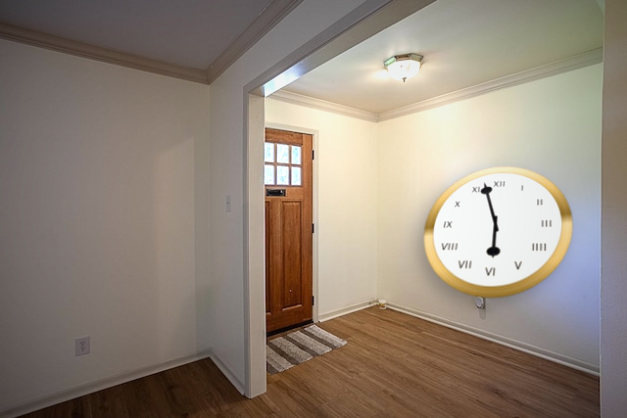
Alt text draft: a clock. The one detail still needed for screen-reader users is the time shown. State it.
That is 5:57
